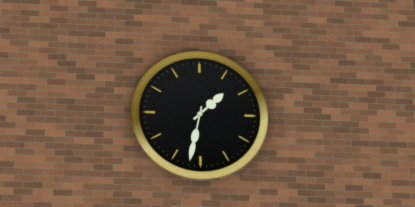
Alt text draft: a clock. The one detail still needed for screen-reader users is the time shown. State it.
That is 1:32
